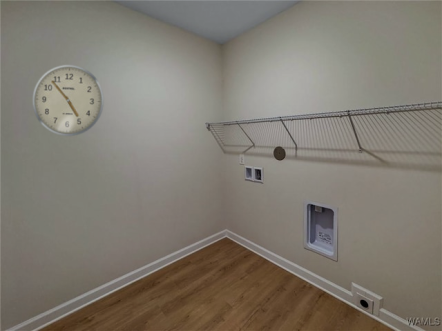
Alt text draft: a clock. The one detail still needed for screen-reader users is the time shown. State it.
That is 4:53
